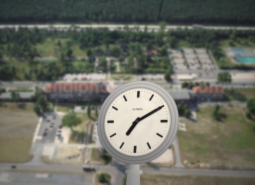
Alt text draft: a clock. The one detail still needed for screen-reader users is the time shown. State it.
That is 7:10
